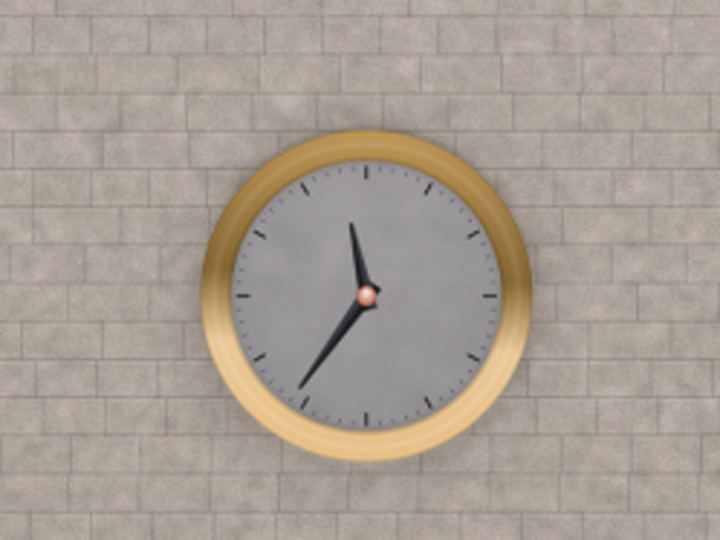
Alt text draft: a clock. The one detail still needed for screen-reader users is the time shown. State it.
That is 11:36
